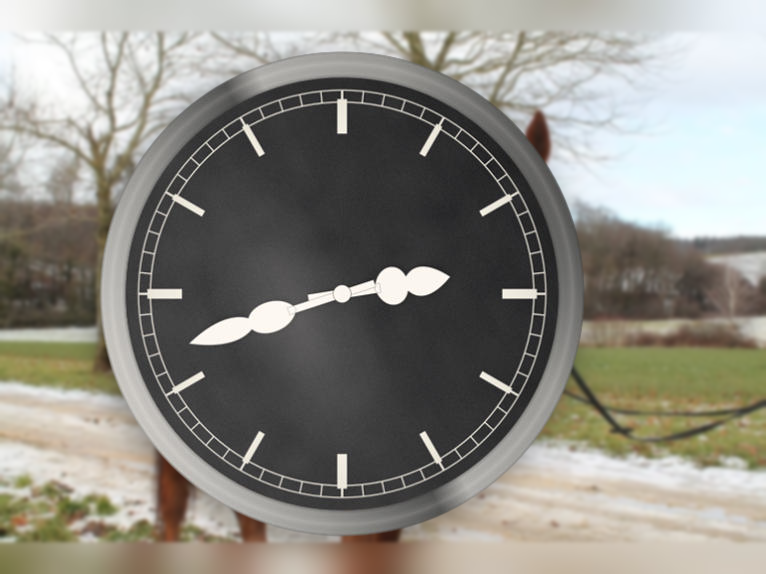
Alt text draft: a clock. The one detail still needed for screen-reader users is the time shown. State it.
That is 2:42
